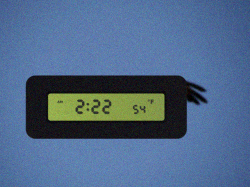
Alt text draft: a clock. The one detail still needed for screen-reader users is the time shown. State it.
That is 2:22
